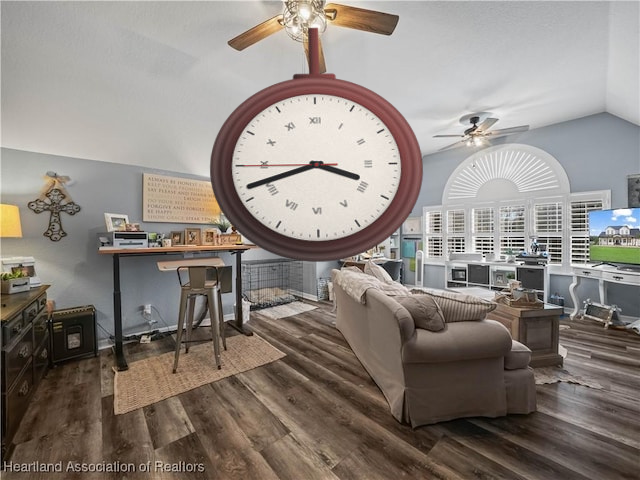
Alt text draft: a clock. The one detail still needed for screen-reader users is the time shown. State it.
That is 3:41:45
